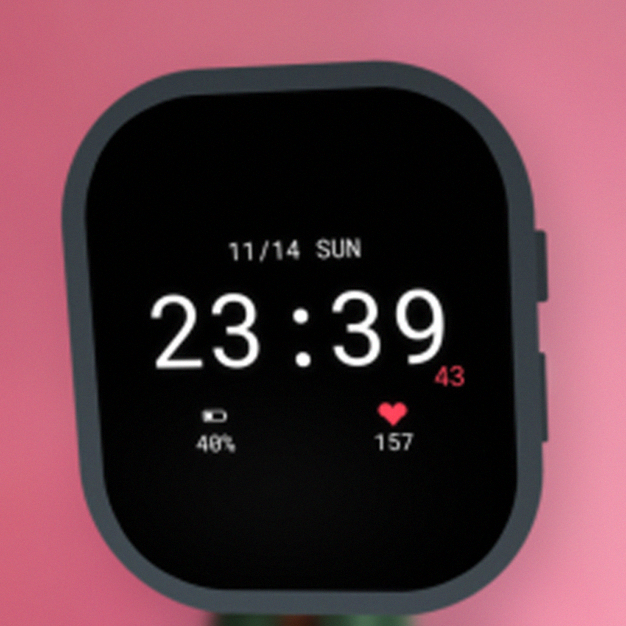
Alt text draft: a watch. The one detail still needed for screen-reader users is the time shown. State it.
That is 23:39:43
